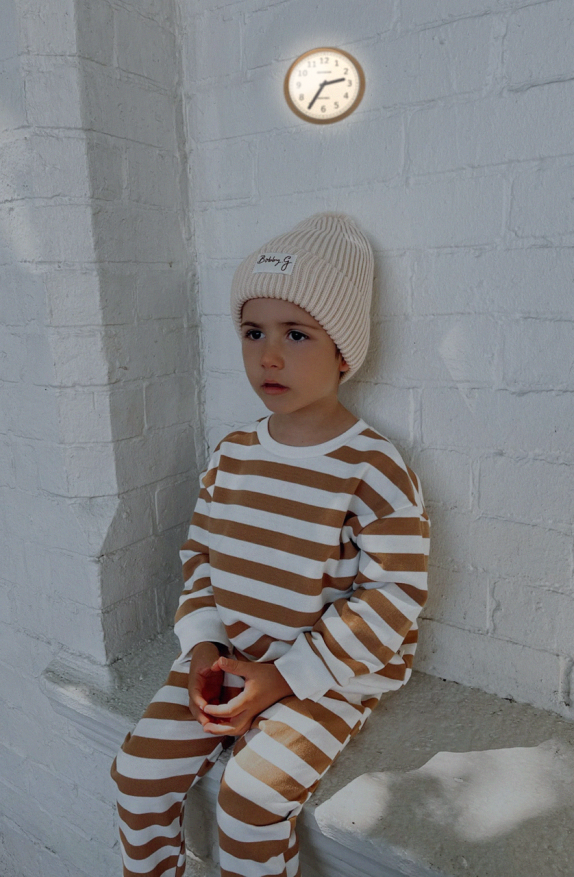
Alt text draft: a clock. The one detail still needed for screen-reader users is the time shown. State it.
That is 2:35
